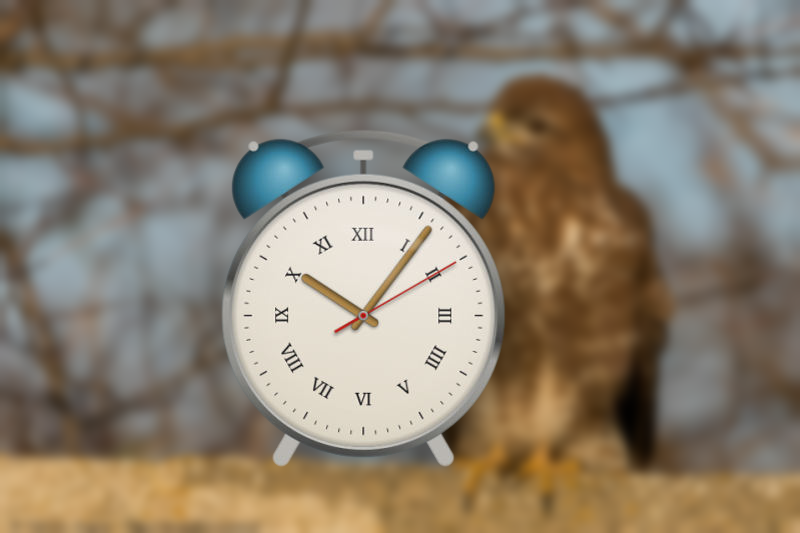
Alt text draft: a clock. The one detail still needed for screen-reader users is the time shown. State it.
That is 10:06:10
